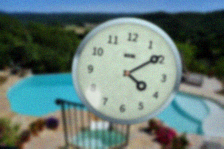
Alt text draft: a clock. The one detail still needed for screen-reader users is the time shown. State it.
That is 4:09
